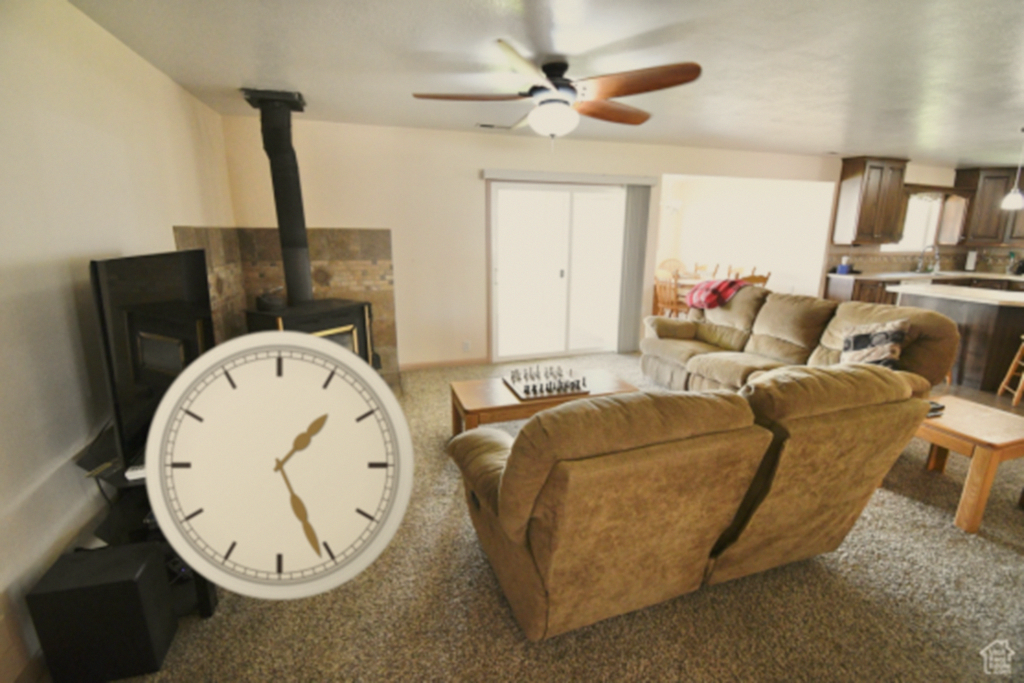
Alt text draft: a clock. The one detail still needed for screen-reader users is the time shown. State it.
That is 1:26
